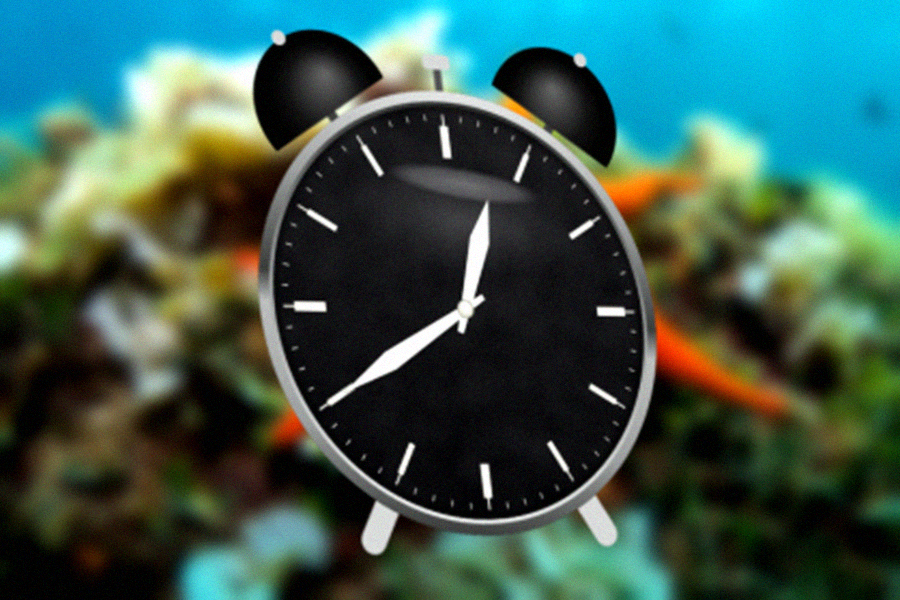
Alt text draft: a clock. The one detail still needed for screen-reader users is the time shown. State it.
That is 12:40
